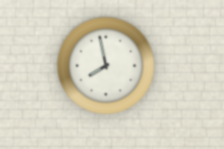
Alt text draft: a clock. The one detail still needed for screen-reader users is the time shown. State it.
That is 7:58
